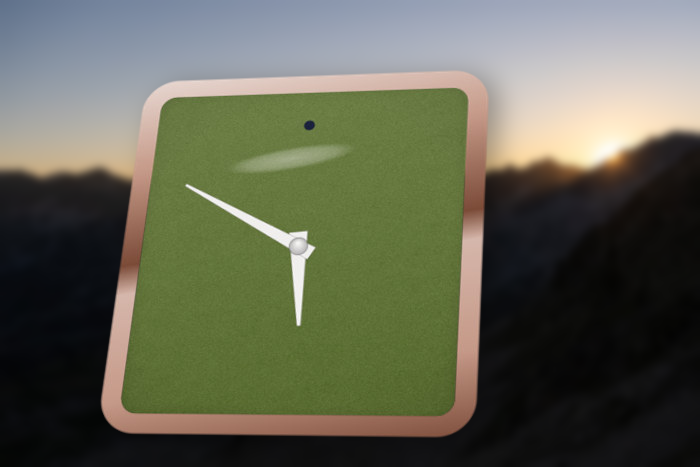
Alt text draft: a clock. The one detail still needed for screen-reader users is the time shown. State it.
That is 5:50
